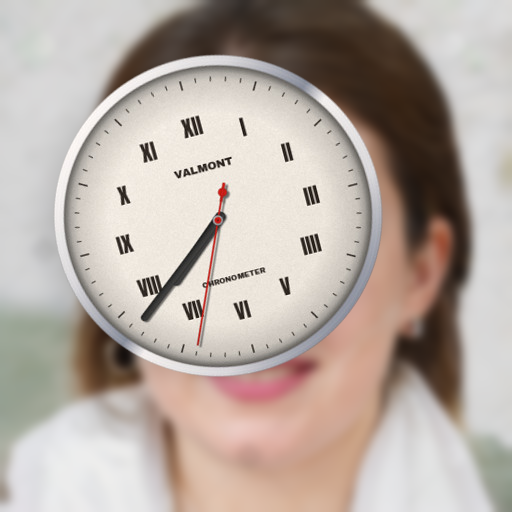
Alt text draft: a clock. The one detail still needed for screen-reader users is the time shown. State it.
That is 7:38:34
